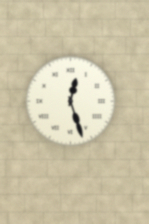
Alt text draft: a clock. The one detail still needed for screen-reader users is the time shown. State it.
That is 12:27
